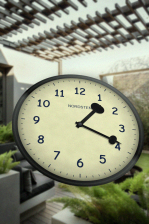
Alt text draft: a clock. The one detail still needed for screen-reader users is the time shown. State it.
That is 1:19
